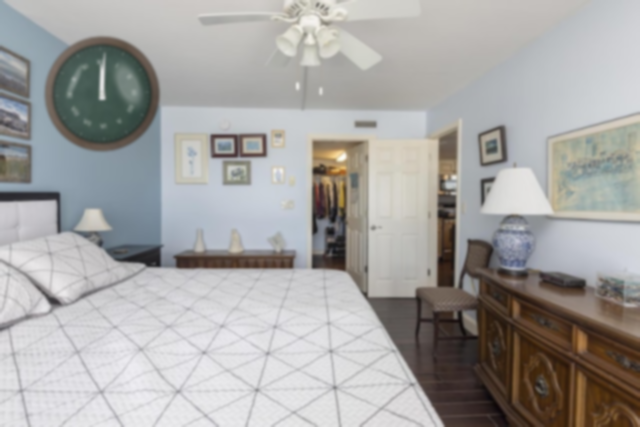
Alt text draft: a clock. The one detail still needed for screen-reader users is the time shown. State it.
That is 12:01
